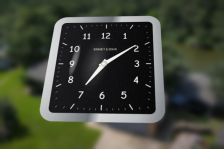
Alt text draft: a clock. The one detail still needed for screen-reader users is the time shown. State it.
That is 7:09
